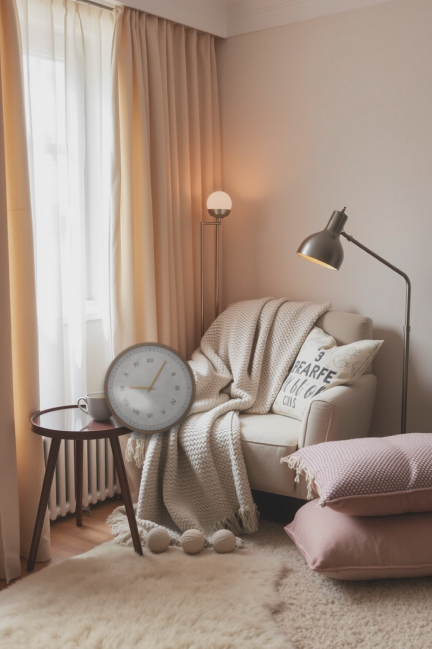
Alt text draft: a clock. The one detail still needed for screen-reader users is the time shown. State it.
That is 9:05
